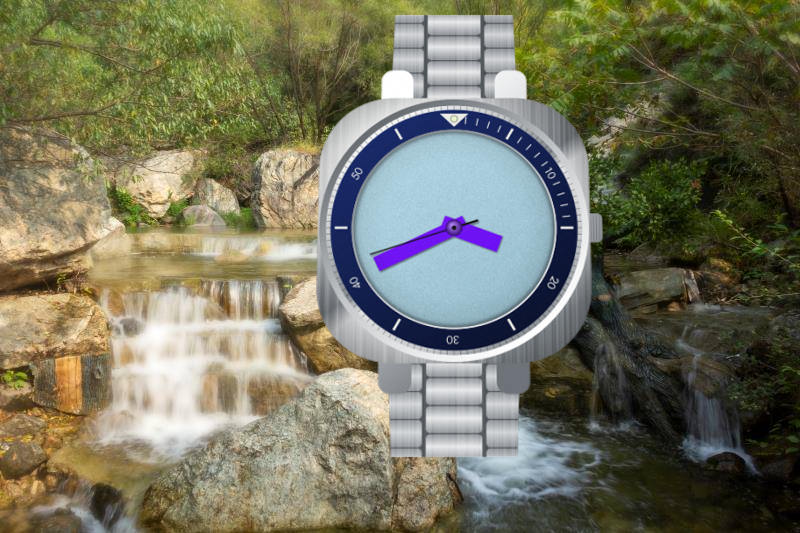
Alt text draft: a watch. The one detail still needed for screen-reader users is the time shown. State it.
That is 3:40:42
